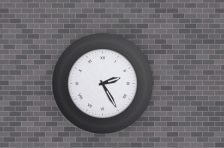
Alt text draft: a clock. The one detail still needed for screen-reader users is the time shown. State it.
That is 2:25
